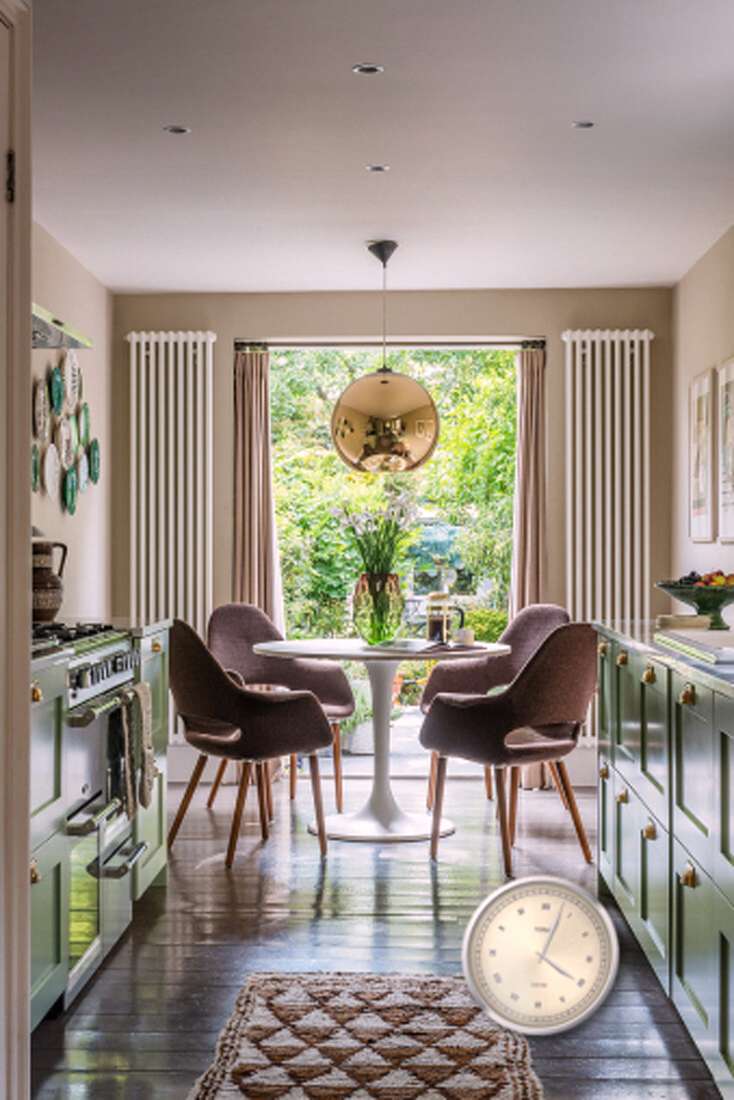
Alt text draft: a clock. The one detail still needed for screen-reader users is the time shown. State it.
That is 4:03
